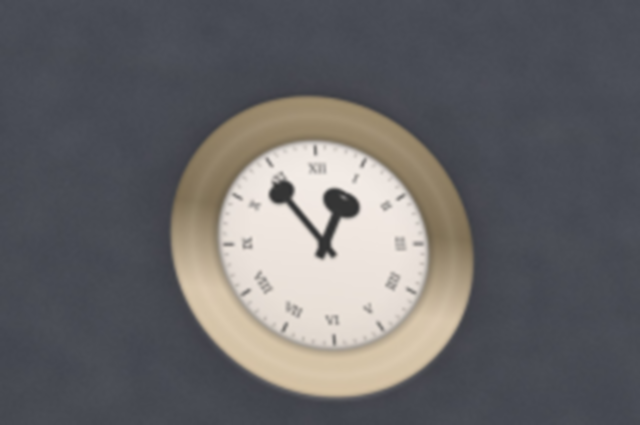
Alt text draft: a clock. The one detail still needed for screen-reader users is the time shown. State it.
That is 12:54
